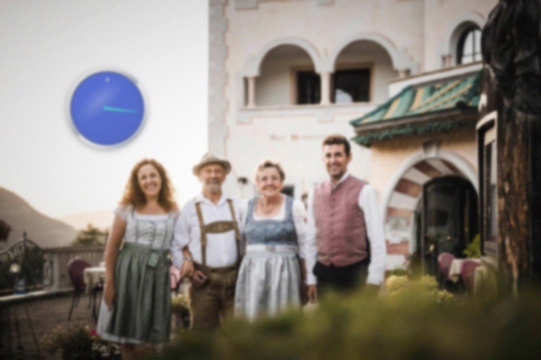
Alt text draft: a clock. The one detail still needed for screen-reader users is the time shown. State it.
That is 3:16
